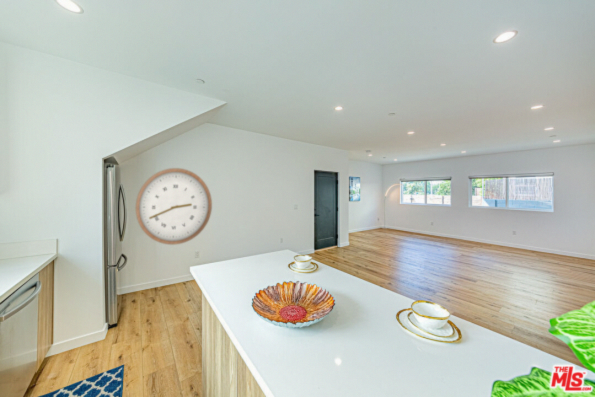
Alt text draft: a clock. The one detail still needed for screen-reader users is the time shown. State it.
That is 2:41
